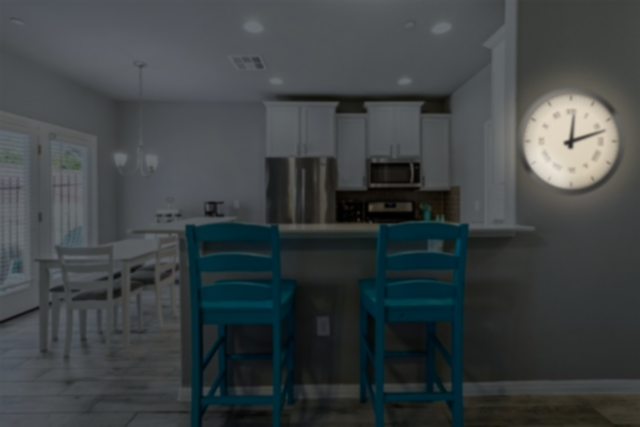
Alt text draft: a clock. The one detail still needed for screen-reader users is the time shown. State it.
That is 12:12
